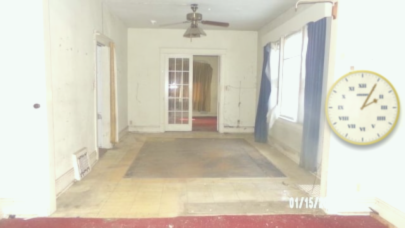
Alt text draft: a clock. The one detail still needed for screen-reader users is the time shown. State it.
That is 2:05
